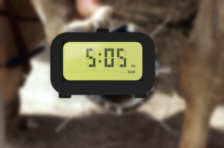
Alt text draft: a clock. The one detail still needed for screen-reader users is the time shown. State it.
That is 5:05
